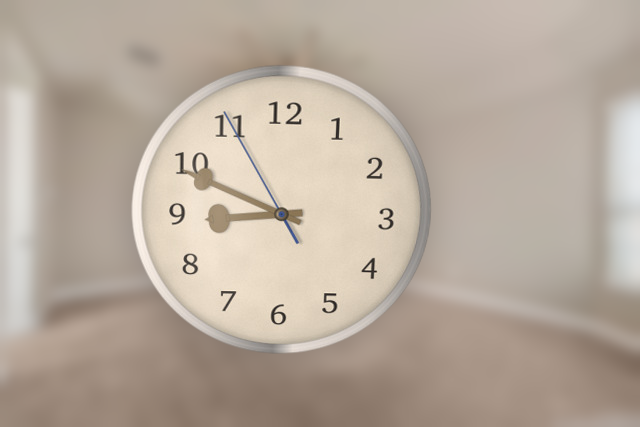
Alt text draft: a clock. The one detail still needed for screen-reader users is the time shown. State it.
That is 8:48:55
